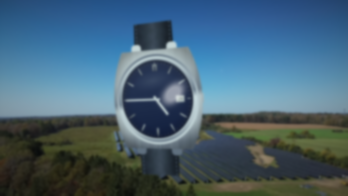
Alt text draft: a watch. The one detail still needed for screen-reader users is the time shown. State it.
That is 4:45
